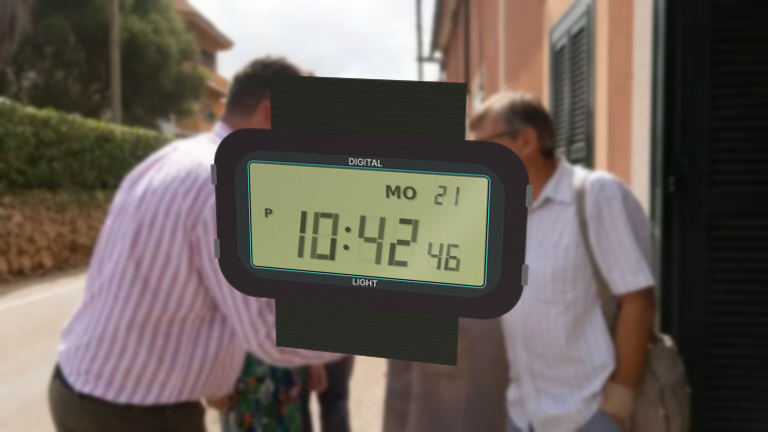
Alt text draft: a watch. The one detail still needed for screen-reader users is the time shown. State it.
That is 10:42:46
